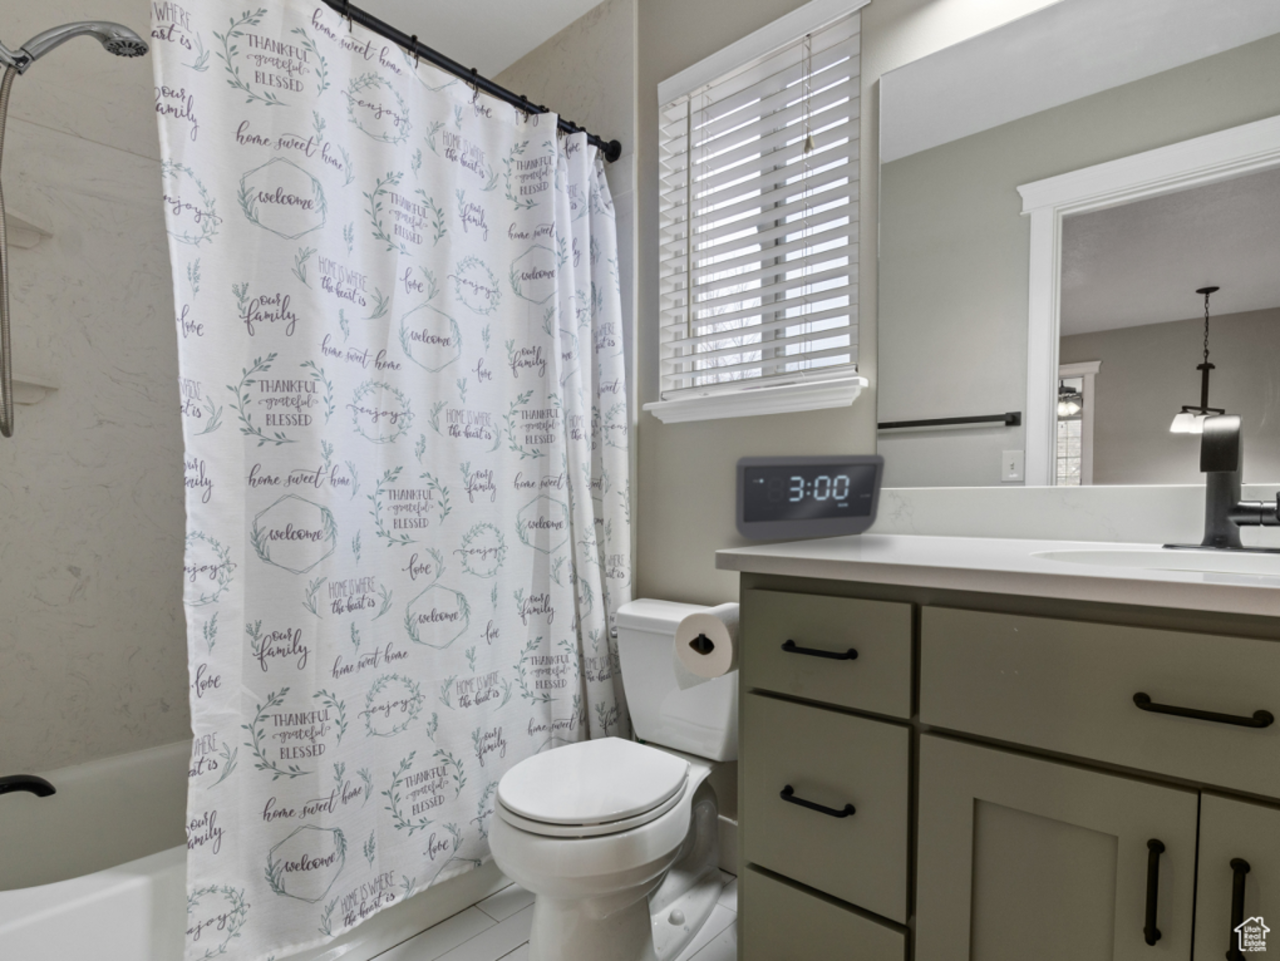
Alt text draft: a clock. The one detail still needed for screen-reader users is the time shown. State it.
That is 3:00
